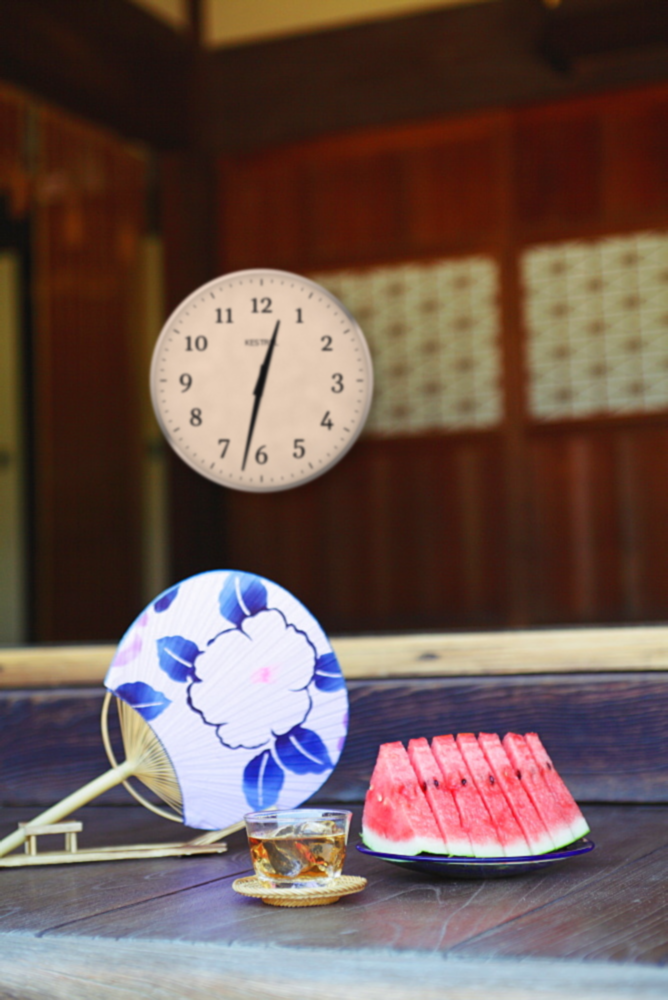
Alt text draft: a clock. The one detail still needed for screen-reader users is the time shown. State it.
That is 12:32
